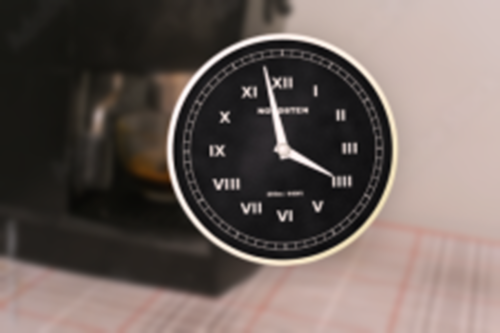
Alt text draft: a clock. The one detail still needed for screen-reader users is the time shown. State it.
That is 3:58
